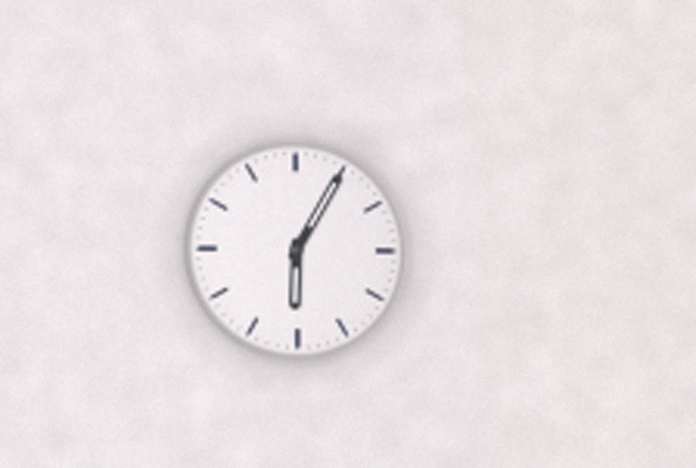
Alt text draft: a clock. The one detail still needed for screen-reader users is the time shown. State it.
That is 6:05
